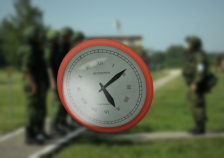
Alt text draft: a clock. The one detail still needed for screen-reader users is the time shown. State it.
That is 5:09
